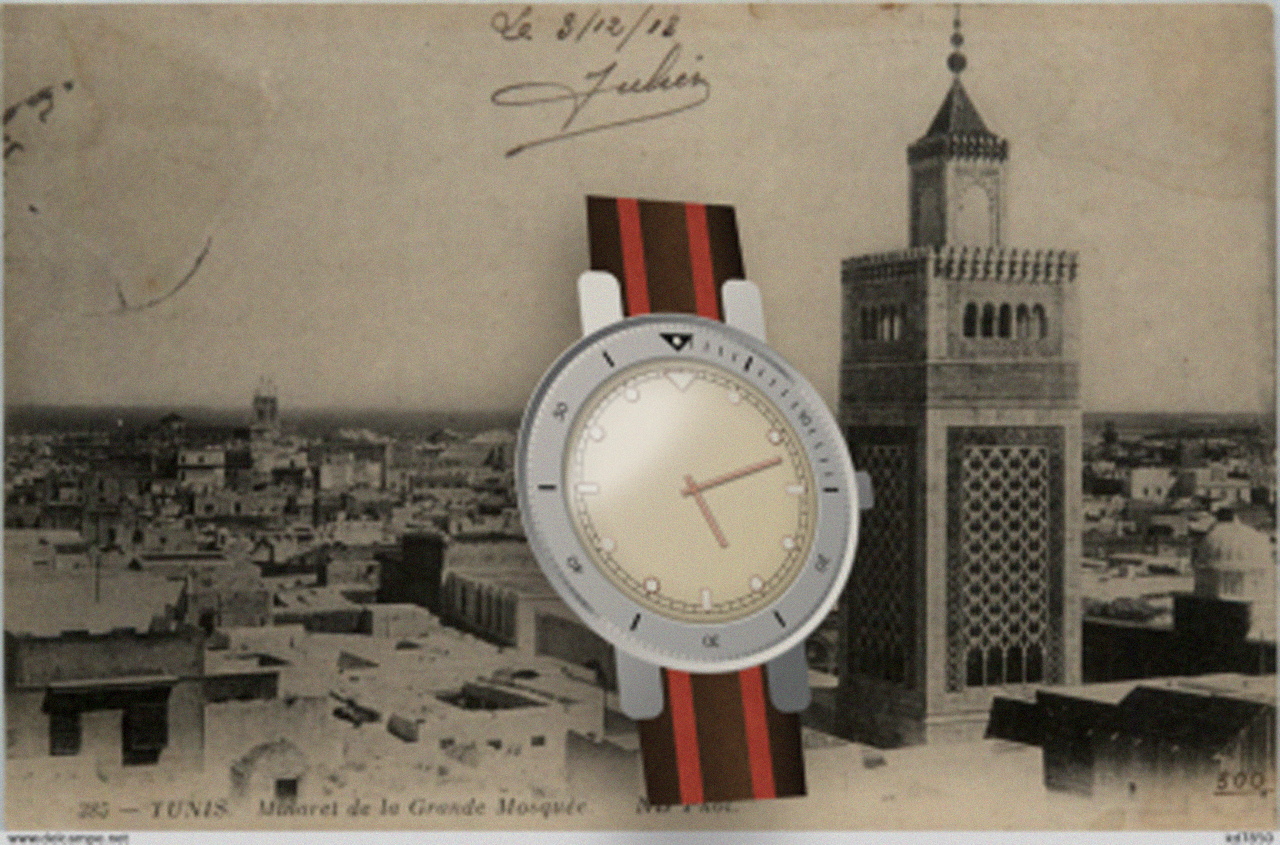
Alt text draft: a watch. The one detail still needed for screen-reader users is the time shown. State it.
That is 5:12
